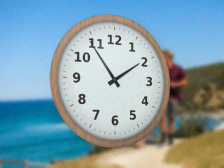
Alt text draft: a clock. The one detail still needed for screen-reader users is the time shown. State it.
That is 1:54
